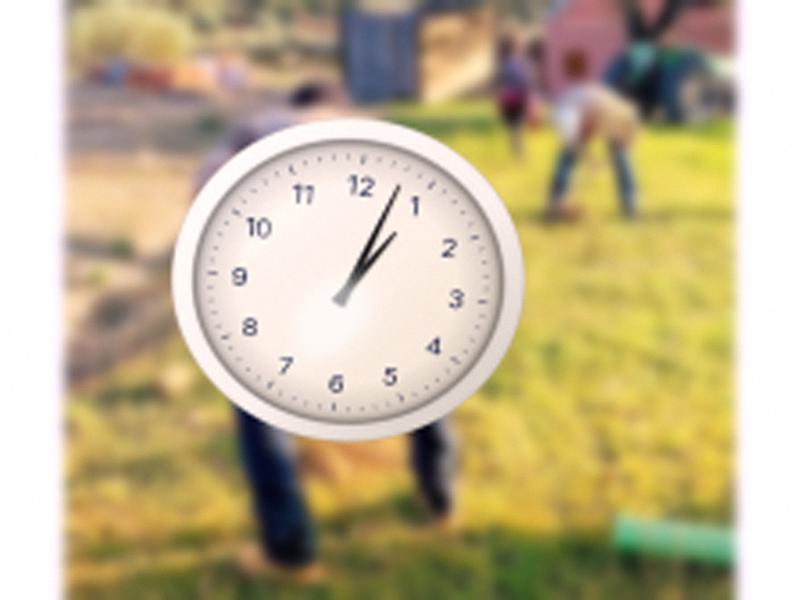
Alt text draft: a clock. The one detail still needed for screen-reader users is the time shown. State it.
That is 1:03
